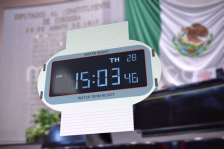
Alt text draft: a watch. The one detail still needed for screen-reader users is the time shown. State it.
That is 15:03:46
